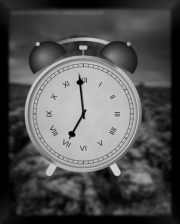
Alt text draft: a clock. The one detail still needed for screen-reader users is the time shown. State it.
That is 6:59
